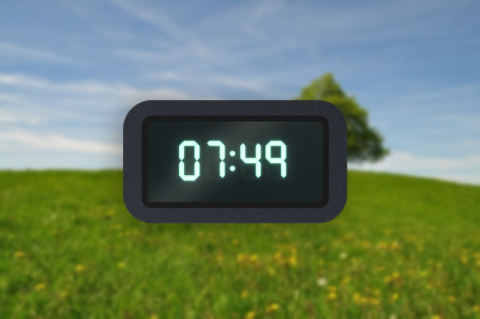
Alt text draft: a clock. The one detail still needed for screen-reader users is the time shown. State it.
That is 7:49
